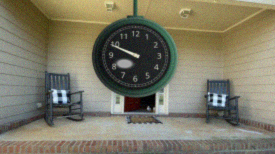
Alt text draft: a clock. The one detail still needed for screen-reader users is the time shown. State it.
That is 9:49
